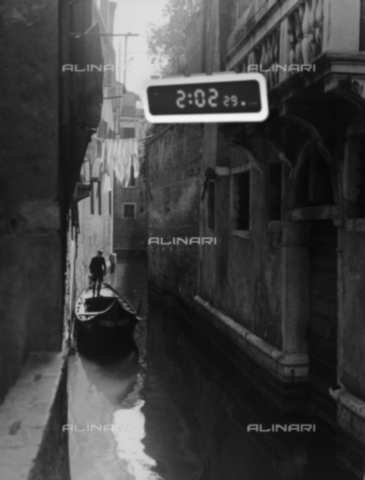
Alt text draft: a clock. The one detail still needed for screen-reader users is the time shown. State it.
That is 2:02
